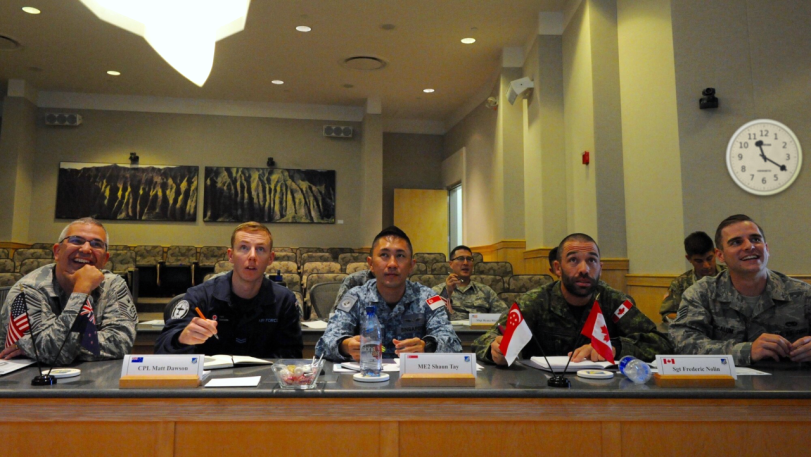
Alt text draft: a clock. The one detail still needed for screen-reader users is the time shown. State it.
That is 11:20
